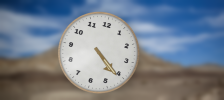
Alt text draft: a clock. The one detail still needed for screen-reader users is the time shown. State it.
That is 4:21
